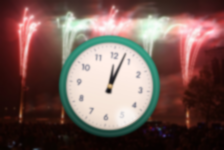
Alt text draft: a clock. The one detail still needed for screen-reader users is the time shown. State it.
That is 12:03
